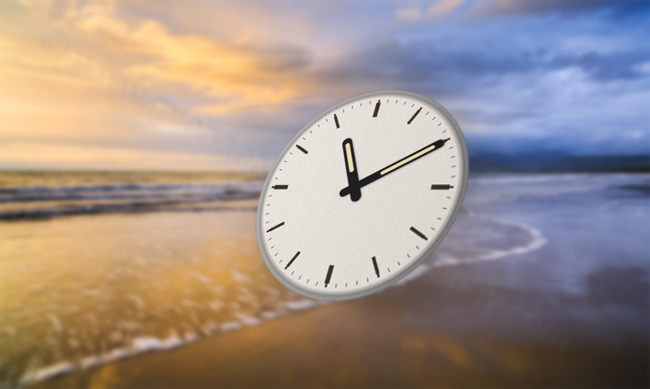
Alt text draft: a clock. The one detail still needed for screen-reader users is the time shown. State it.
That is 11:10
